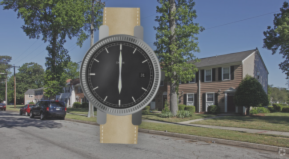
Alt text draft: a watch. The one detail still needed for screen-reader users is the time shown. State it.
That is 6:00
